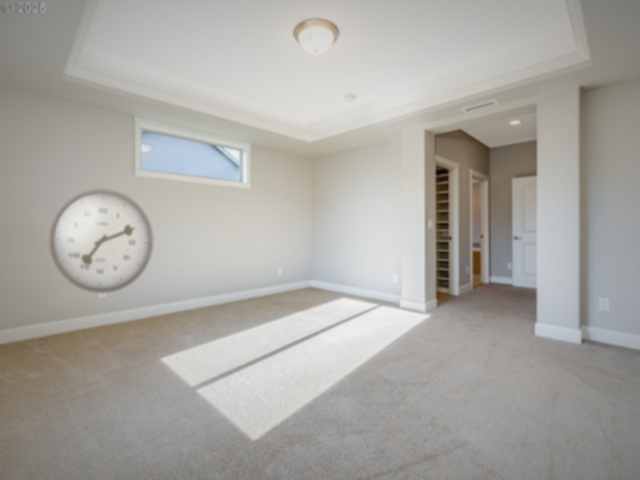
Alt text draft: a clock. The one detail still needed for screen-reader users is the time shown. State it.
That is 7:11
